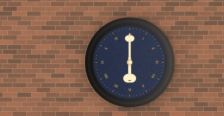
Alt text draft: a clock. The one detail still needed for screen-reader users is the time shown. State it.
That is 6:00
